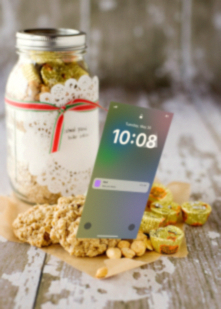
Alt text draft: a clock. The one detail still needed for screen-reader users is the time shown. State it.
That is 10:08
